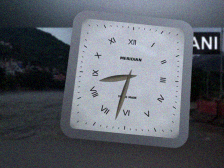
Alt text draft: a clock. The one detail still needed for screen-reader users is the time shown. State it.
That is 8:32
